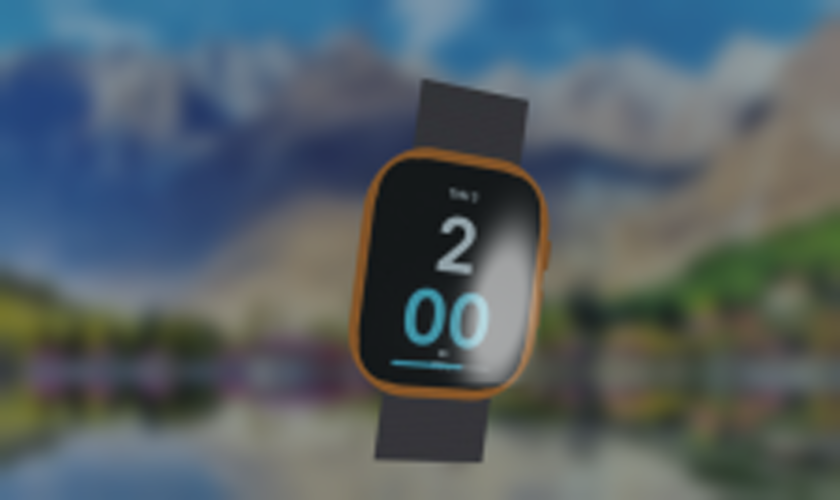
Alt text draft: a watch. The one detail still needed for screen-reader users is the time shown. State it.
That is 2:00
